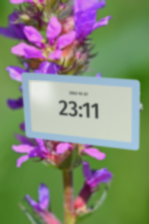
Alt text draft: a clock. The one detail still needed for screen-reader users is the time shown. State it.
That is 23:11
